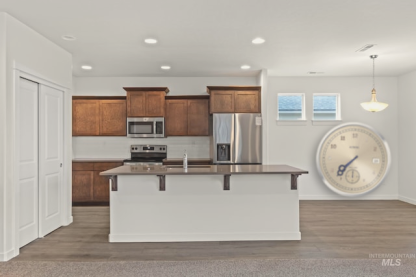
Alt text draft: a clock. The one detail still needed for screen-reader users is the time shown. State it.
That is 7:37
